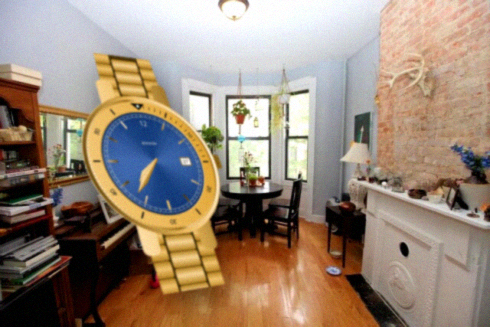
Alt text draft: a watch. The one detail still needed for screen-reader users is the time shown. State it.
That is 7:37
